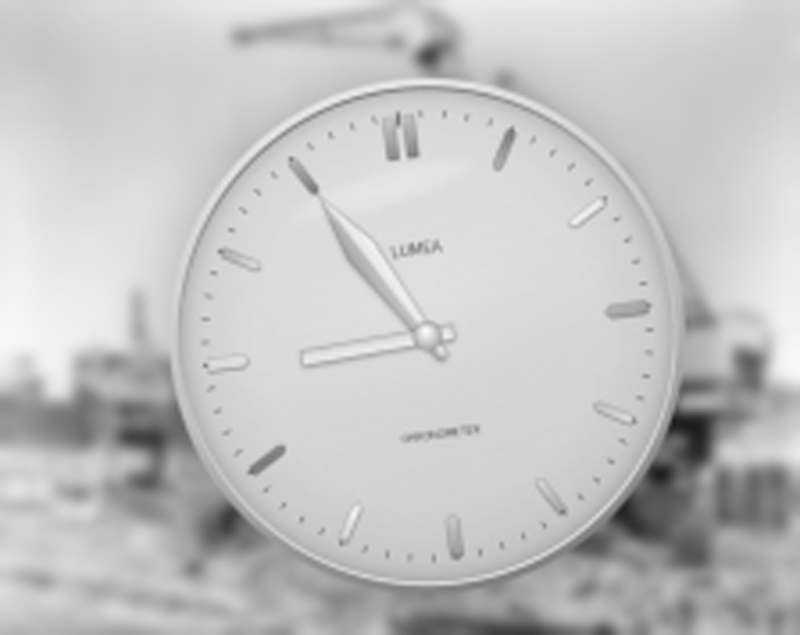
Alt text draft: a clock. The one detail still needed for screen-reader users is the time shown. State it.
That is 8:55
